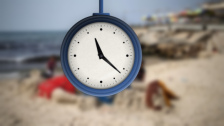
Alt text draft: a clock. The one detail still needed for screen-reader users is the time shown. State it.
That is 11:22
